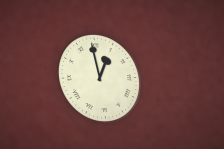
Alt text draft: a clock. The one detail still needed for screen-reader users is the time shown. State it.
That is 12:59
